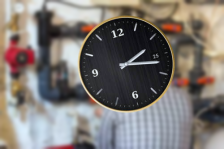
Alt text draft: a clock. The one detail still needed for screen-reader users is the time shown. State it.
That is 2:17
